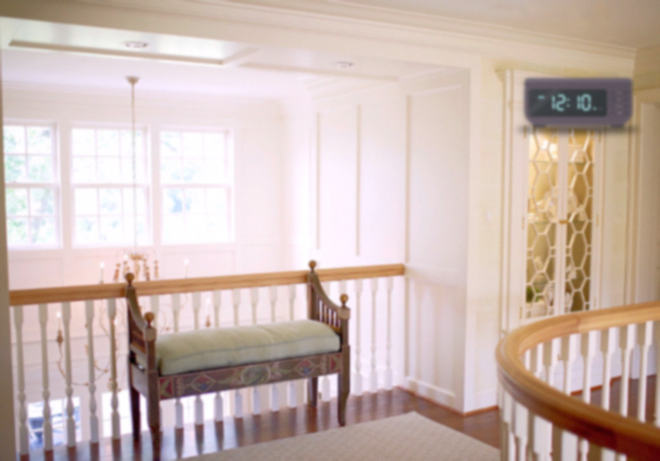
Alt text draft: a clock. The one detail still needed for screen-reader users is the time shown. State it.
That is 12:10
